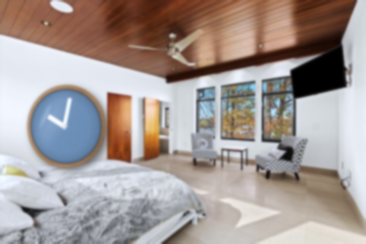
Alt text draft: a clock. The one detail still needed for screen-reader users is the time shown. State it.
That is 10:02
